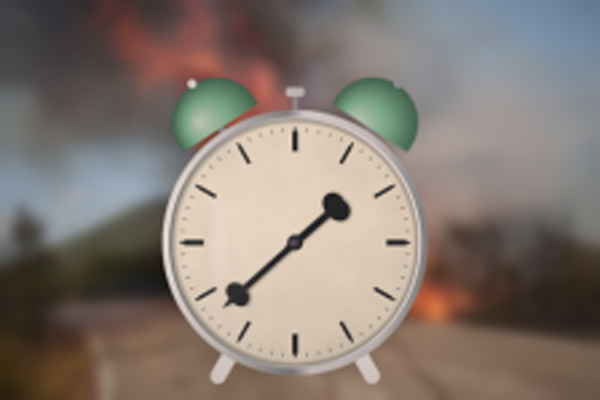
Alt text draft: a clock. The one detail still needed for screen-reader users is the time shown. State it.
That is 1:38
